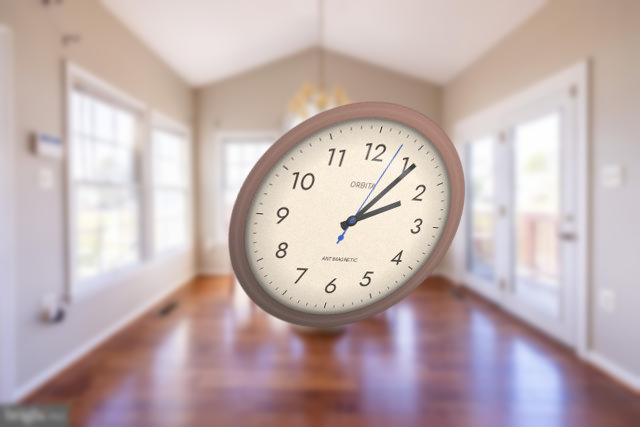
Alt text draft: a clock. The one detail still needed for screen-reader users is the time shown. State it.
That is 2:06:03
